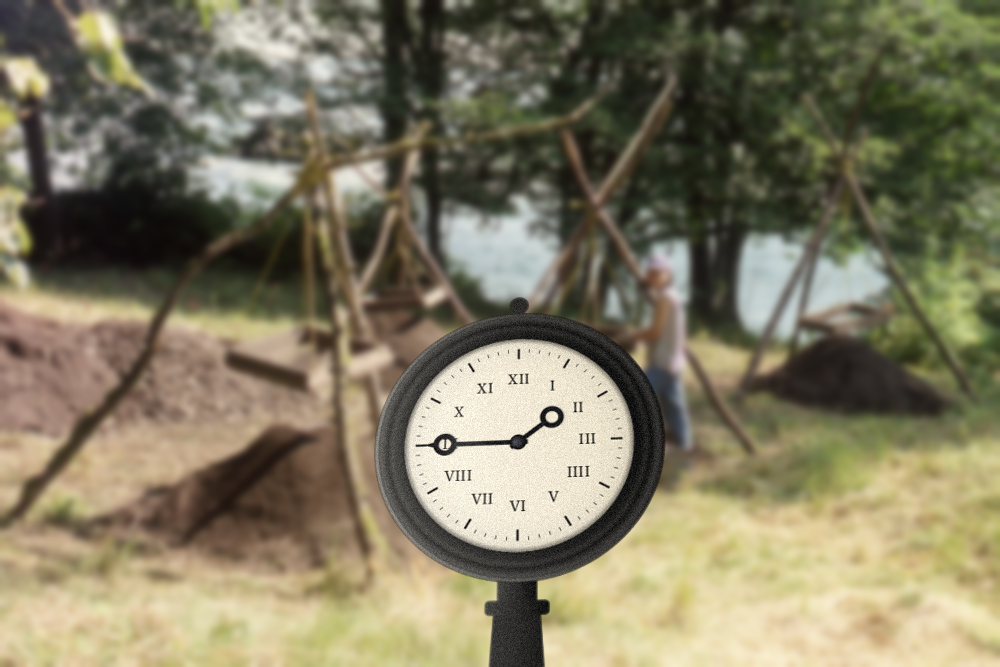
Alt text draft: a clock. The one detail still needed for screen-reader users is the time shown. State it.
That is 1:45
